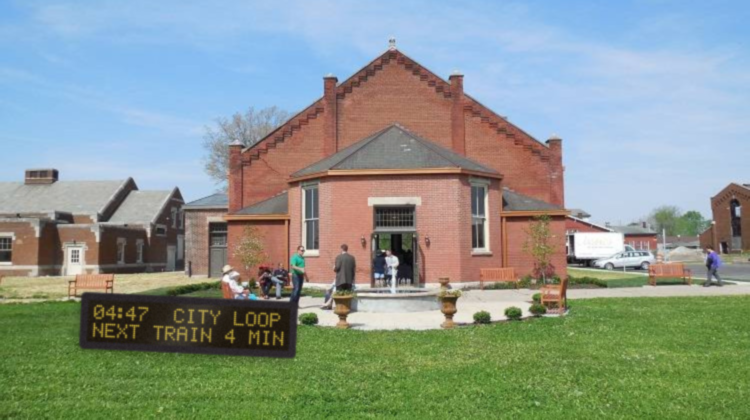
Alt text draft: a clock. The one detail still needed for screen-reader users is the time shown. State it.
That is 4:47
